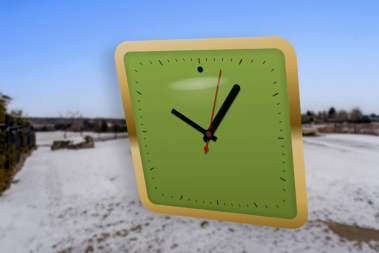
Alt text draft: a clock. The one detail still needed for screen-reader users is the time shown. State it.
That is 10:06:03
